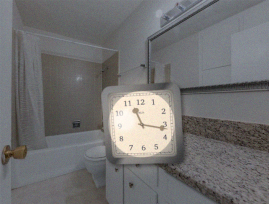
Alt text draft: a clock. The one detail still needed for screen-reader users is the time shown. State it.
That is 11:17
